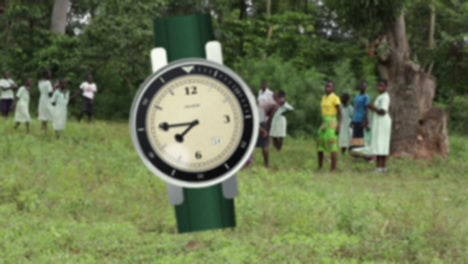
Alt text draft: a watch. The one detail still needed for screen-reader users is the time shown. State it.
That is 7:45
